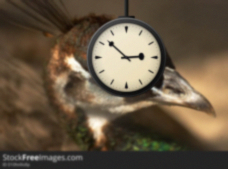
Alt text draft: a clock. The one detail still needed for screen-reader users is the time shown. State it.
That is 2:52
